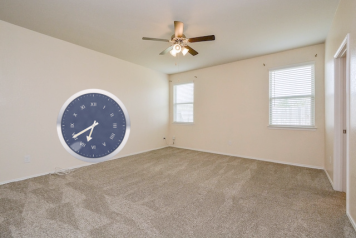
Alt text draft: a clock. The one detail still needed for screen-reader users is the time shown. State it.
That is 6:40
